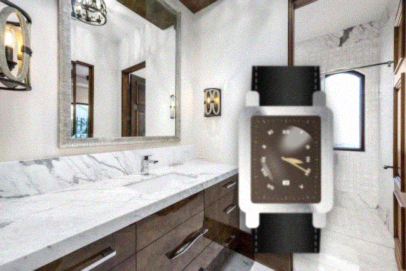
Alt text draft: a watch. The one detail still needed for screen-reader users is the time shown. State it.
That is 3:20
